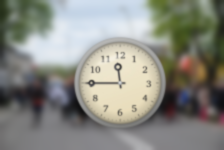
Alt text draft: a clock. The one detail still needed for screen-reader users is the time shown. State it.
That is 11:45
